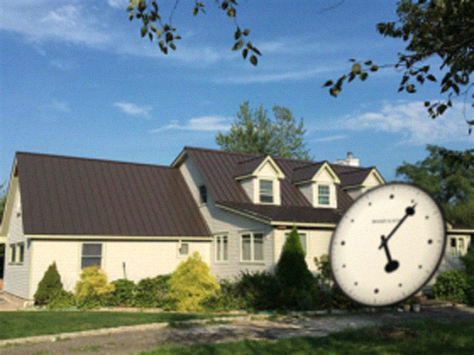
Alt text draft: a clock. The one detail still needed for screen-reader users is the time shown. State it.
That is 5:06
